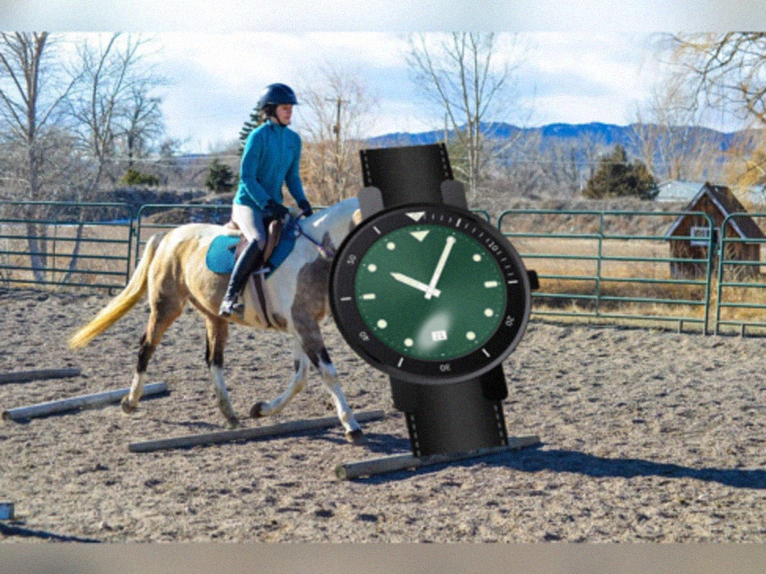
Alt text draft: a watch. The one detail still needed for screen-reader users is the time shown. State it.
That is 10:05
